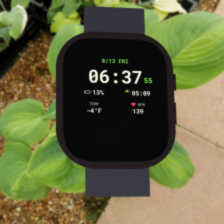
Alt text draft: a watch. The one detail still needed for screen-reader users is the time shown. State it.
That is 6:37
